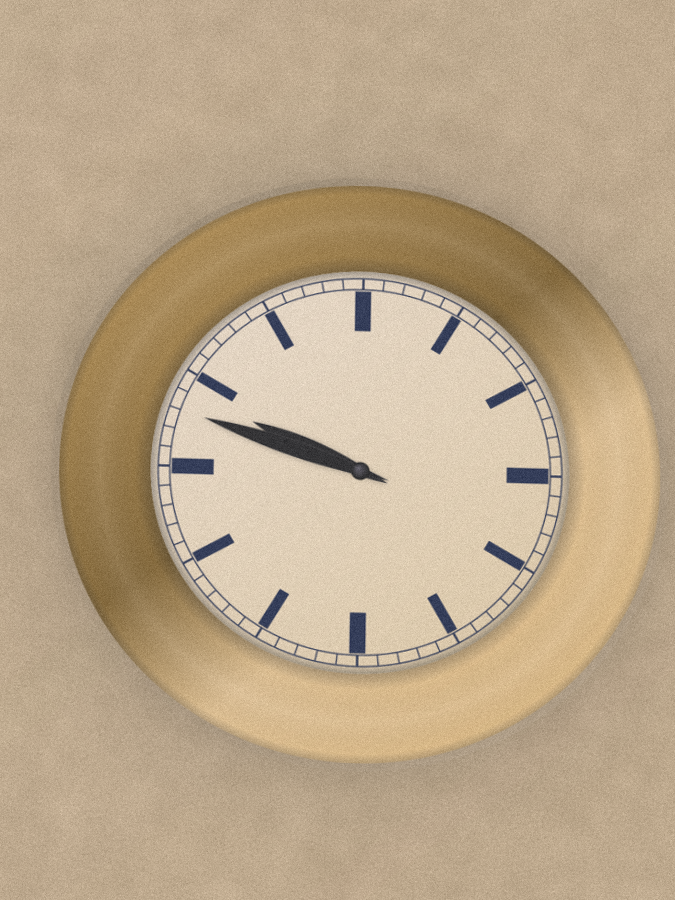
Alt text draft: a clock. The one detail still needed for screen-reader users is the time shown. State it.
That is 9:48
